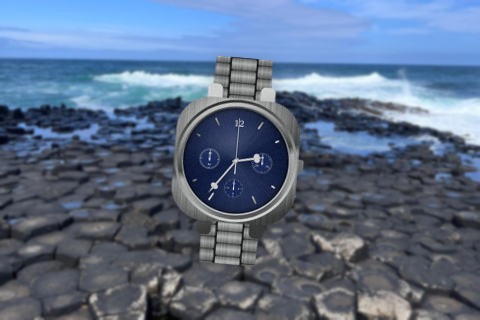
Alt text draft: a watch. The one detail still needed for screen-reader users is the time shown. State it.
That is 2:36
